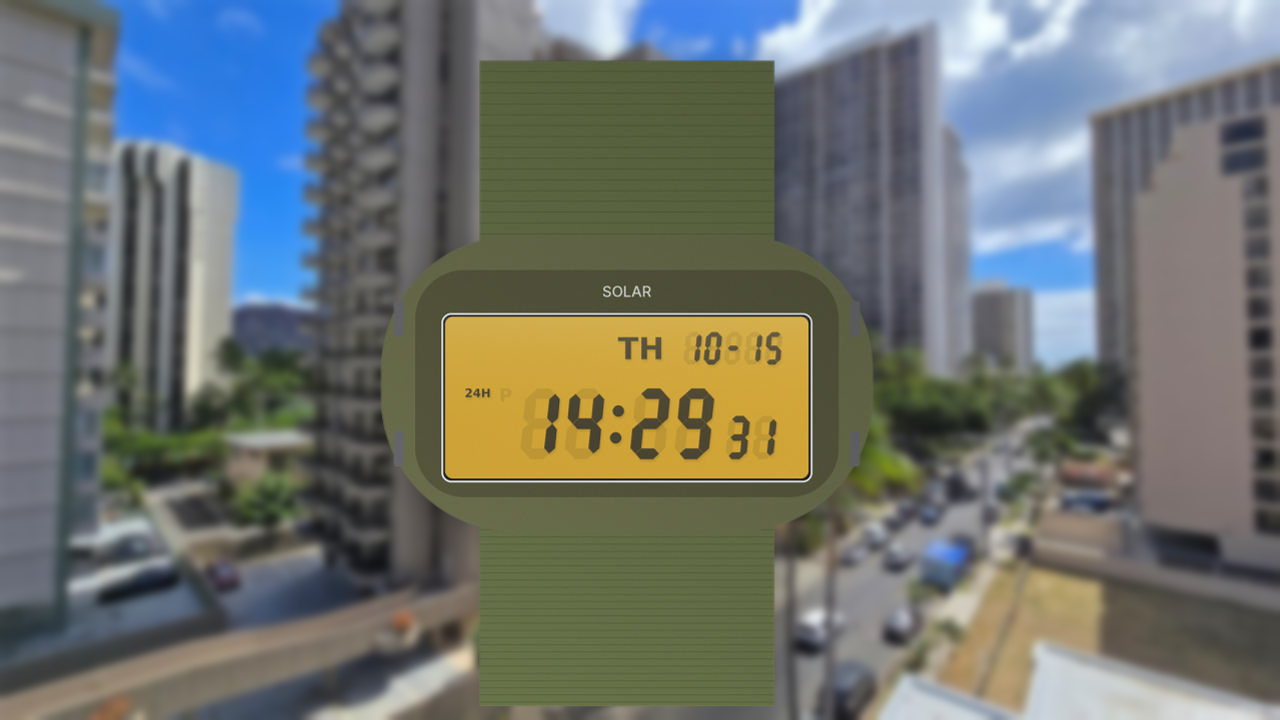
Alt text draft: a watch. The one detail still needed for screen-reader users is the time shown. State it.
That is 14:29:31
